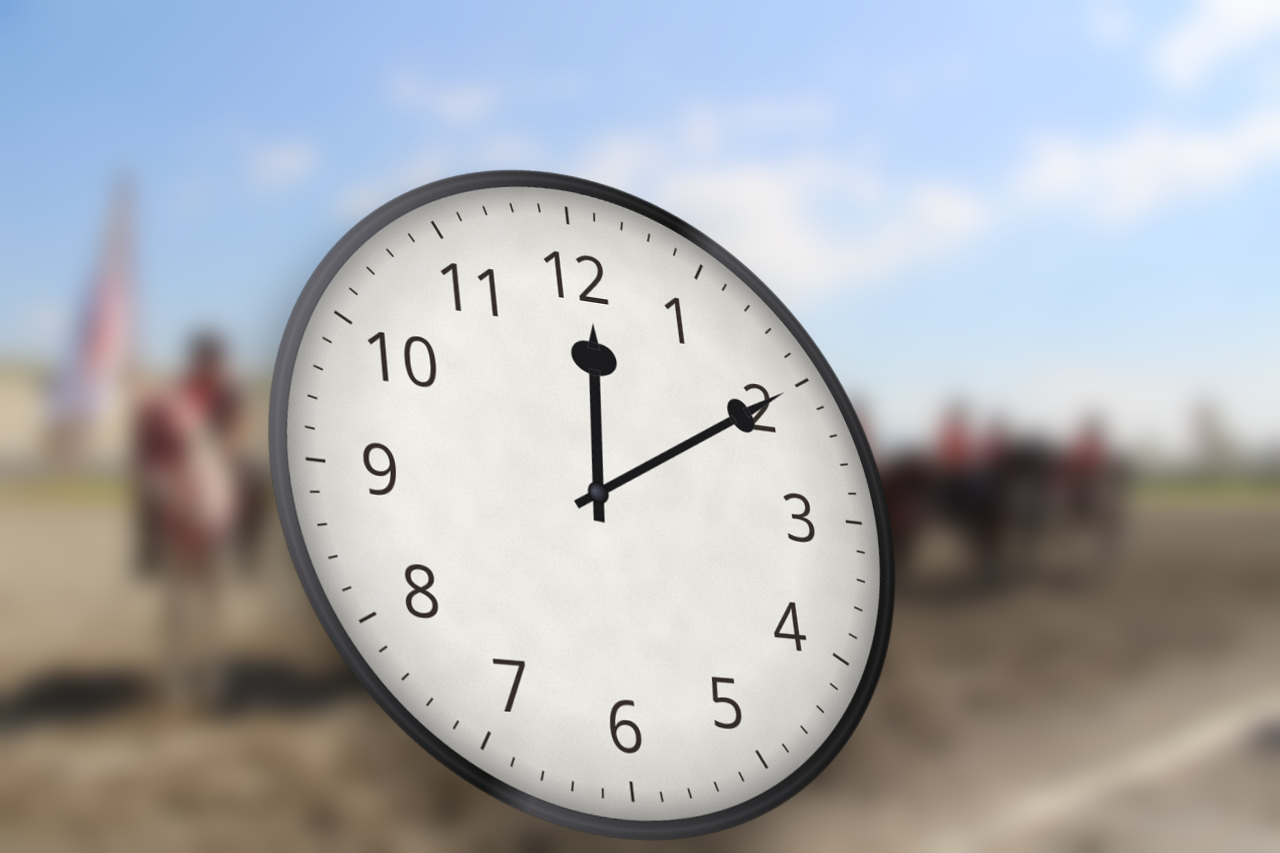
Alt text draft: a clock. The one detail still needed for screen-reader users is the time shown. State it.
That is 12:10
